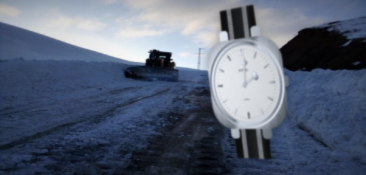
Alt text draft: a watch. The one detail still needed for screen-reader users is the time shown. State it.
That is 2:01
